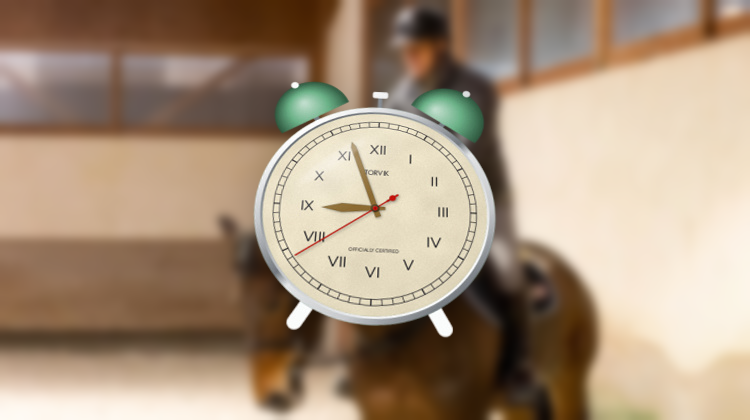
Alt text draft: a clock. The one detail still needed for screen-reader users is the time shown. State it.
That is 8:56:39
